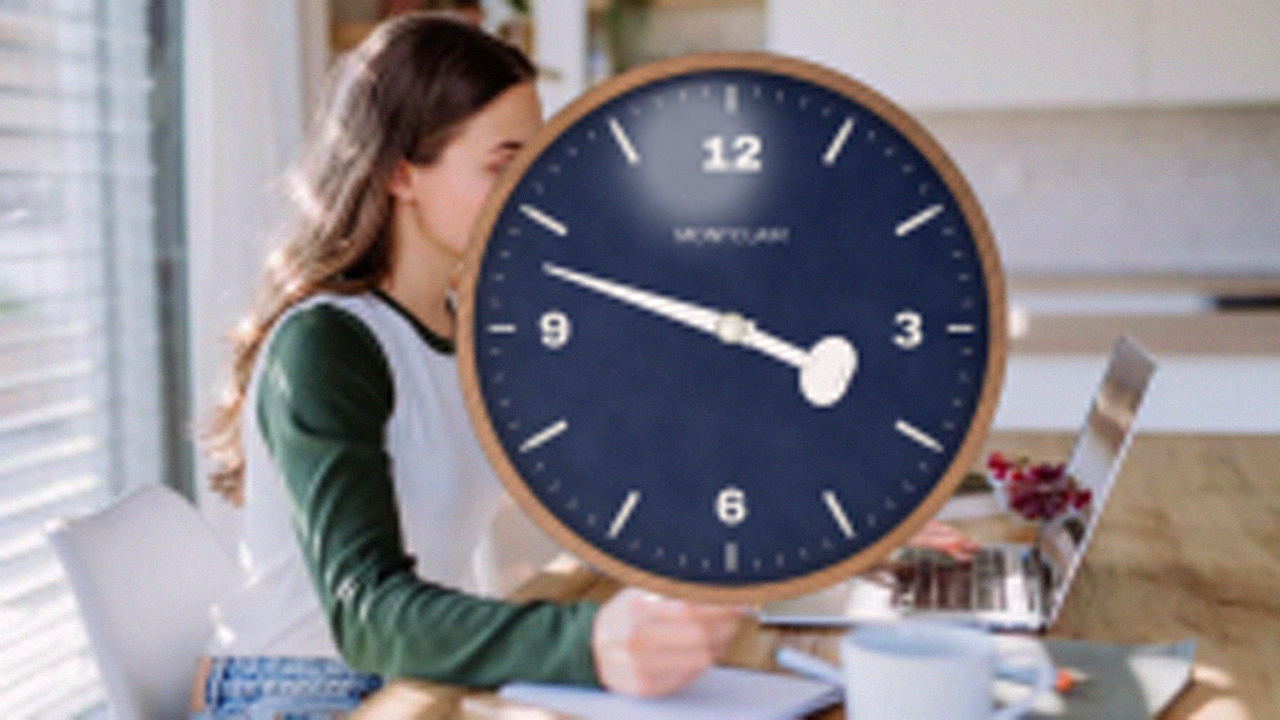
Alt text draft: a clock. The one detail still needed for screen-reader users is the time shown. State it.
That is 3:48
